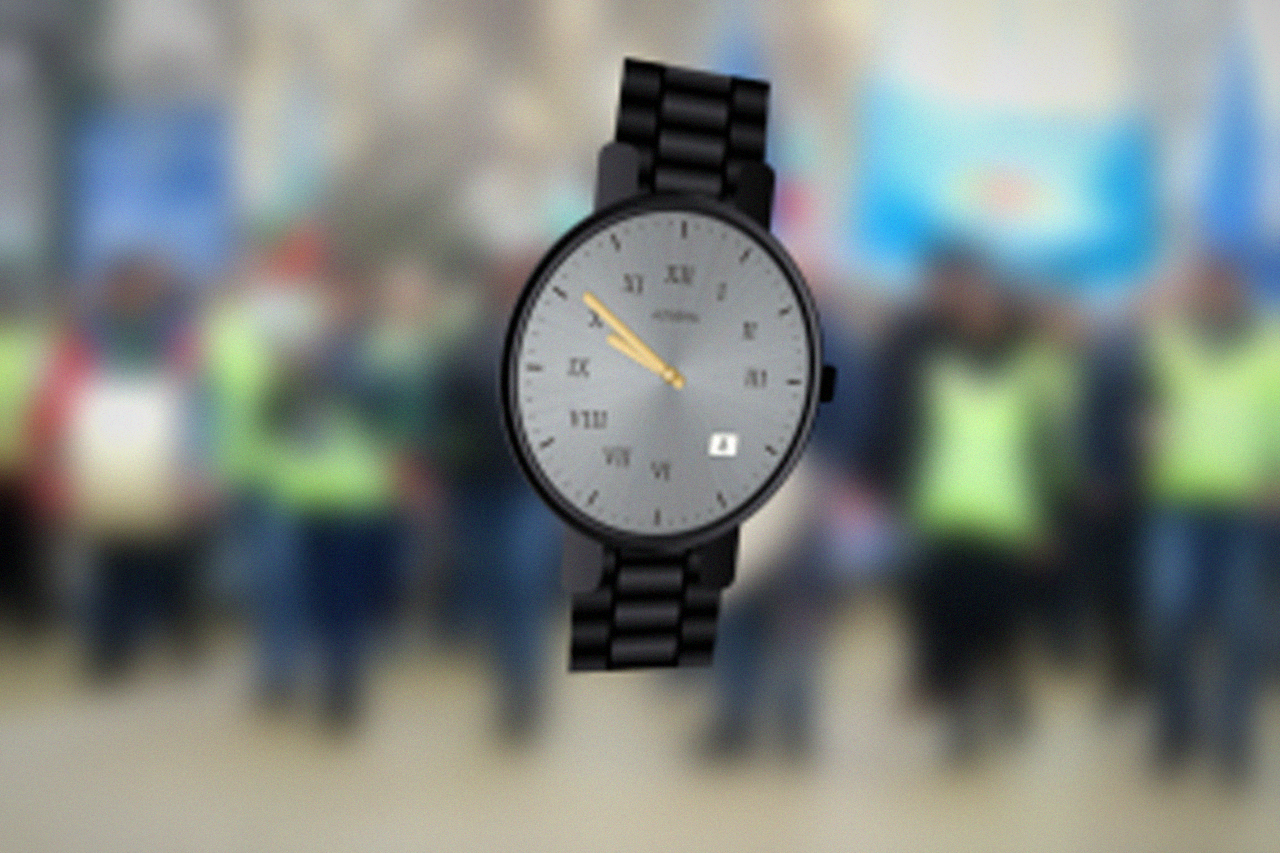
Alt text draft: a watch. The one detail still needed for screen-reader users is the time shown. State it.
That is 9:51
